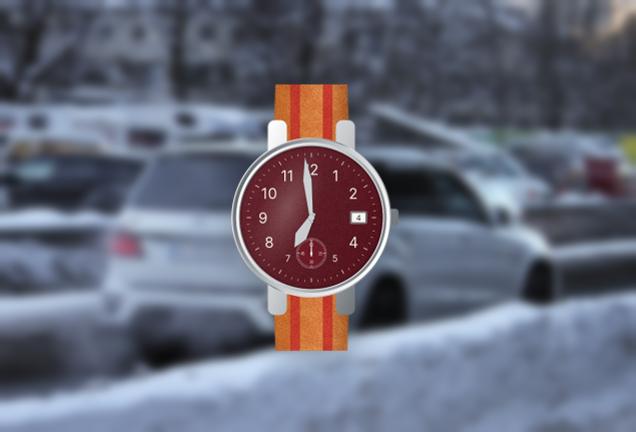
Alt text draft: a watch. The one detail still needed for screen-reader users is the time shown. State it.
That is 6:59
